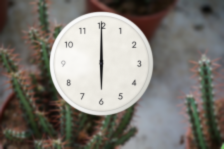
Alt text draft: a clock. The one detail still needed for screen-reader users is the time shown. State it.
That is 6:00
